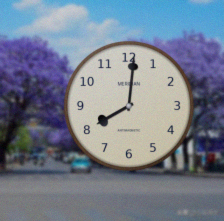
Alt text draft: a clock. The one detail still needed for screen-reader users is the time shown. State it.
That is 8:01
